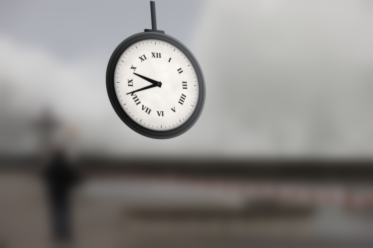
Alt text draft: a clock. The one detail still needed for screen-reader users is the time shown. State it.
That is 9:42
